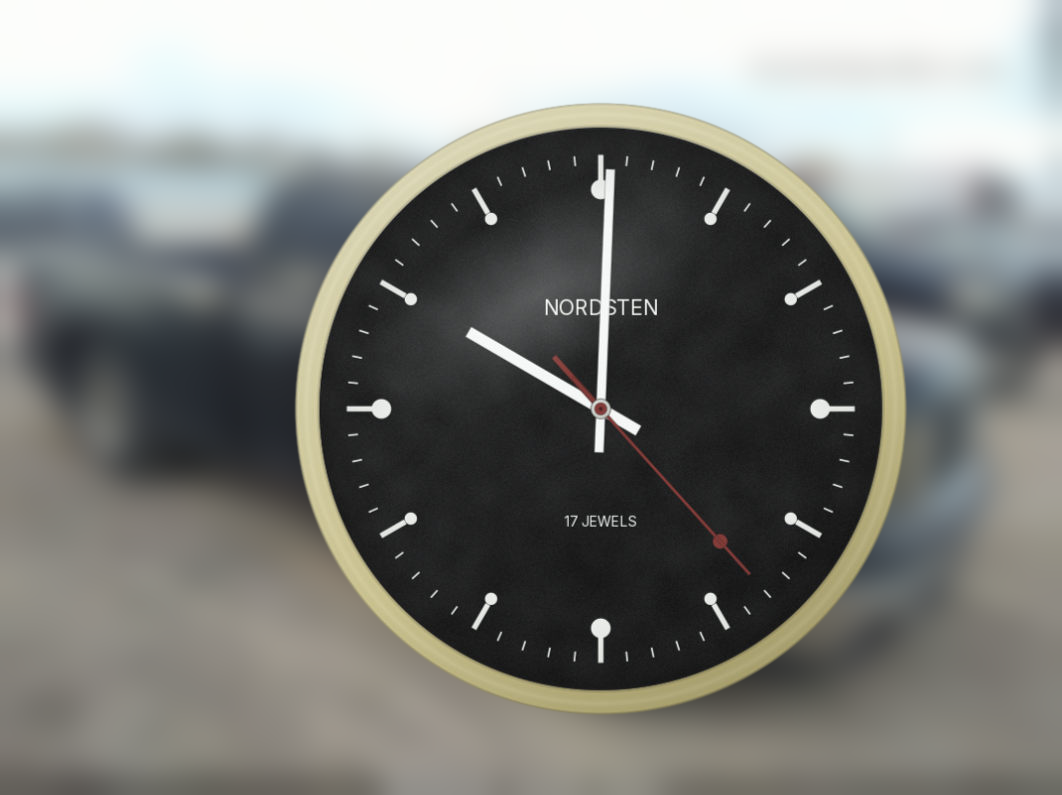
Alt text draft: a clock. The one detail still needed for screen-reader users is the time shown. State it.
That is 10:00:23
